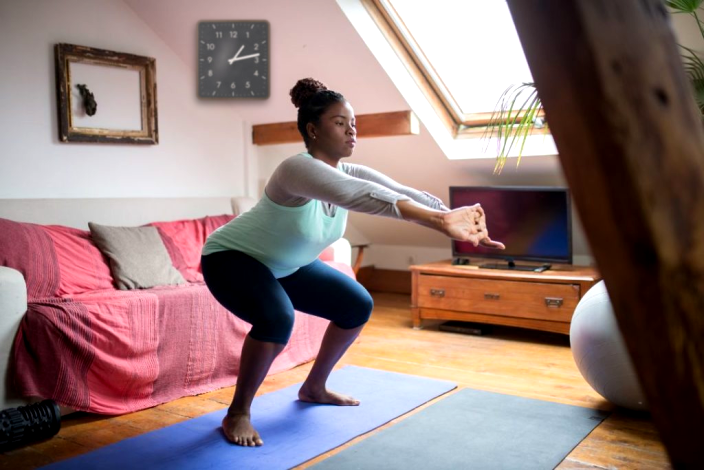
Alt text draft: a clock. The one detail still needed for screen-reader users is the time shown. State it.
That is 1:13
